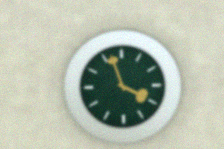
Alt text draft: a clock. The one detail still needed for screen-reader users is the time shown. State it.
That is 3:57
